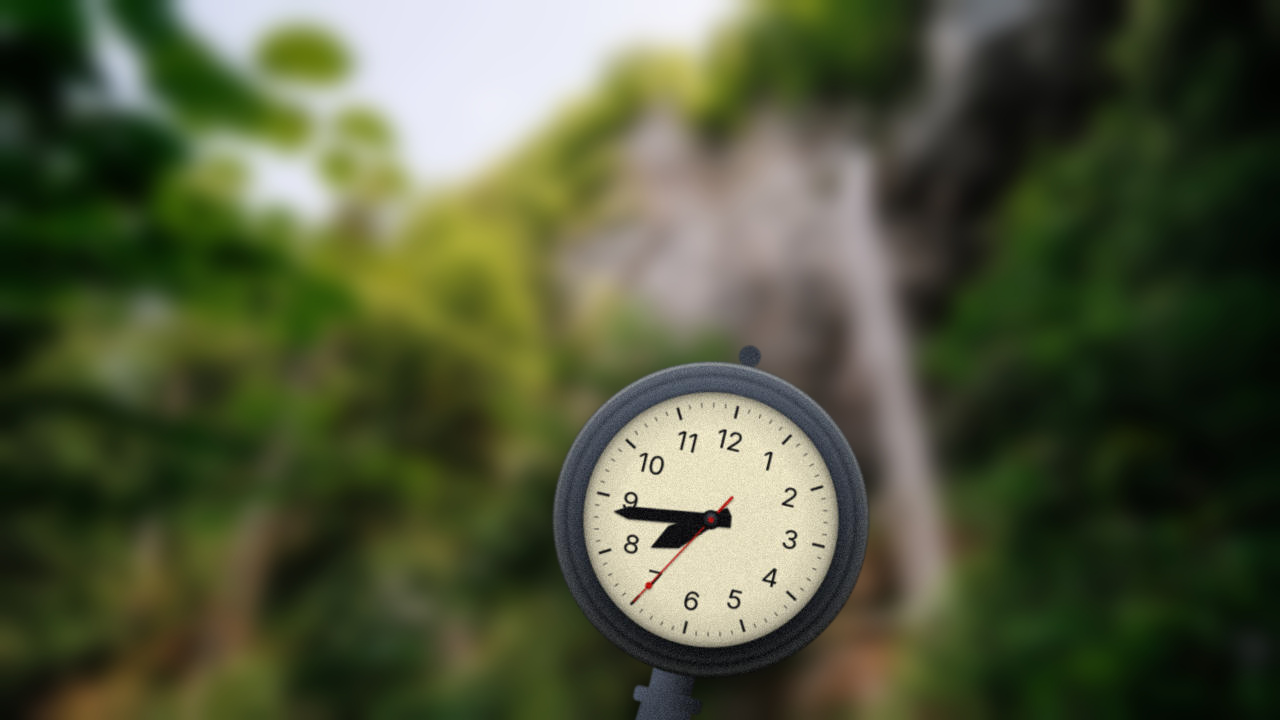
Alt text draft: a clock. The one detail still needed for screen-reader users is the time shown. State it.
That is 7:43:35
